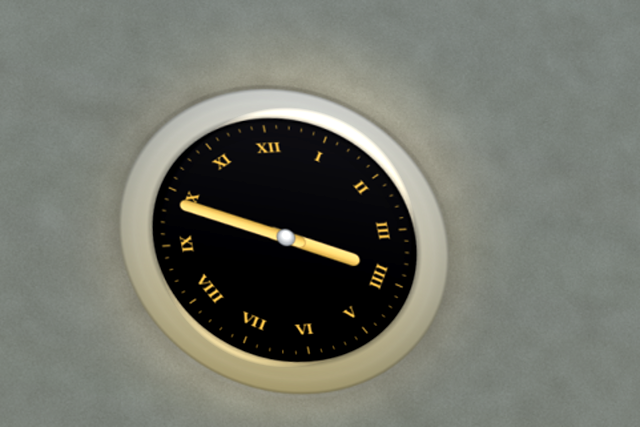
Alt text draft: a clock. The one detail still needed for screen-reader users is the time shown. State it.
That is 3:49
